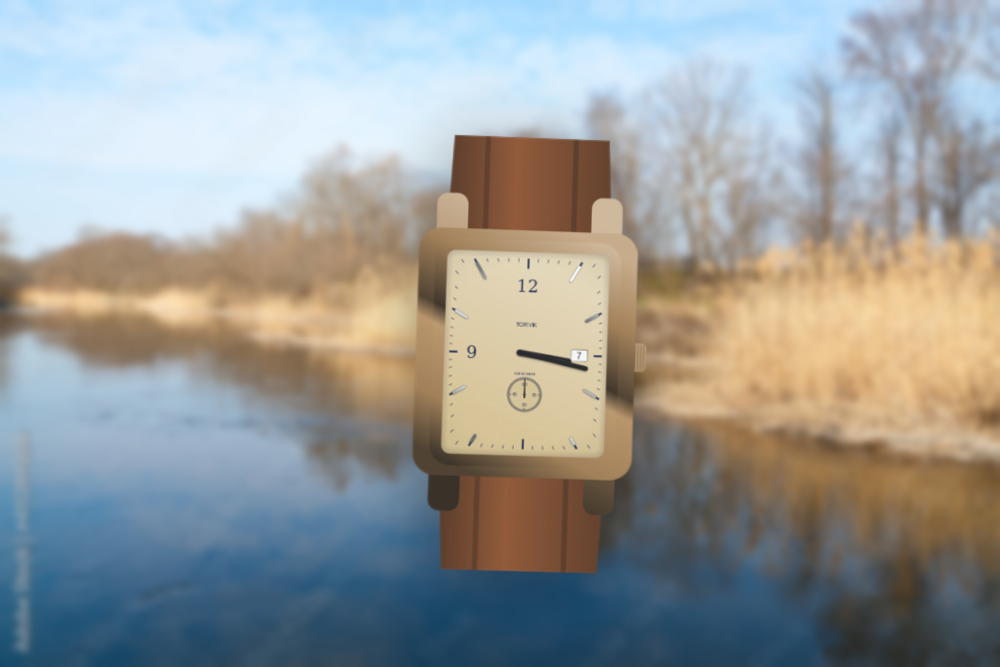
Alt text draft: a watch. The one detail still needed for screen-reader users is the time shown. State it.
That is 3:17
